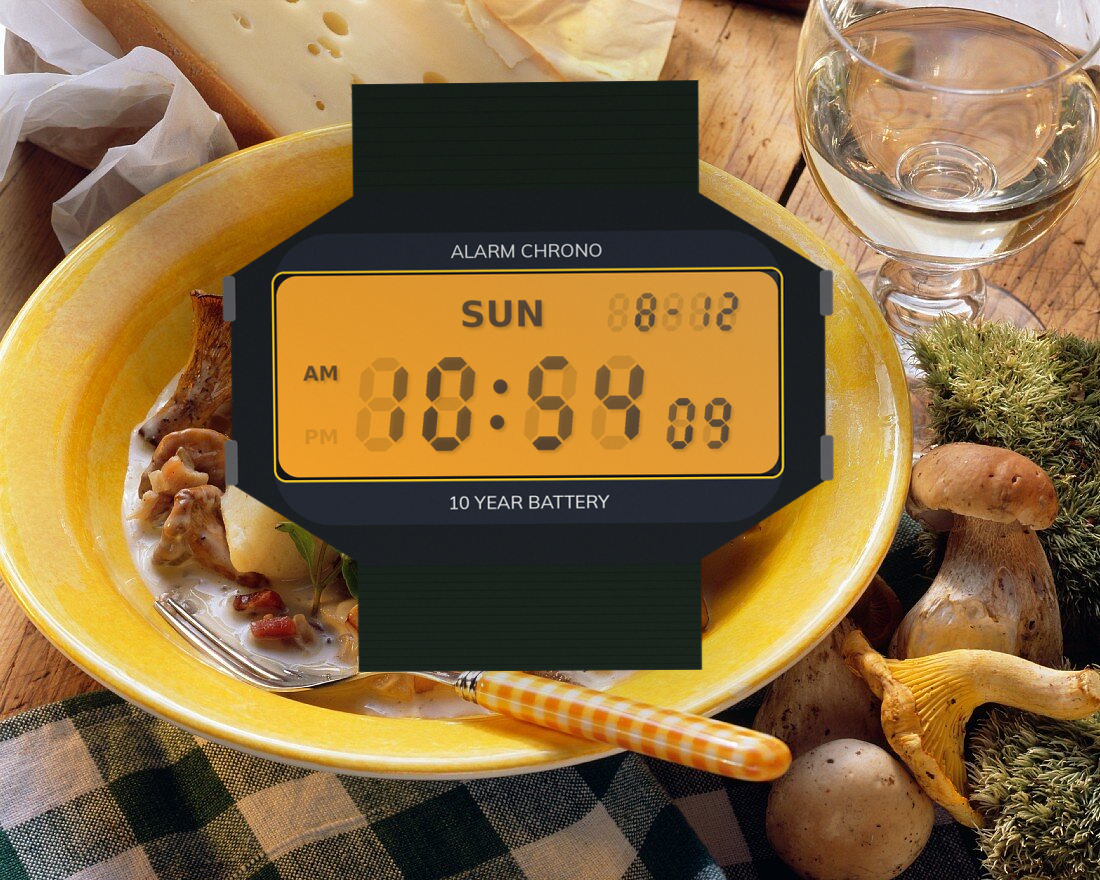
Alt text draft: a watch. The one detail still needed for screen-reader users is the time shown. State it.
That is 10:54:09
